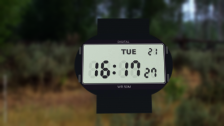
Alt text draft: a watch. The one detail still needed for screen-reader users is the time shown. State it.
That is 16:17:27
